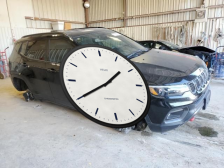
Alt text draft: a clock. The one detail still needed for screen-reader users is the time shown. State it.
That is 1:40
